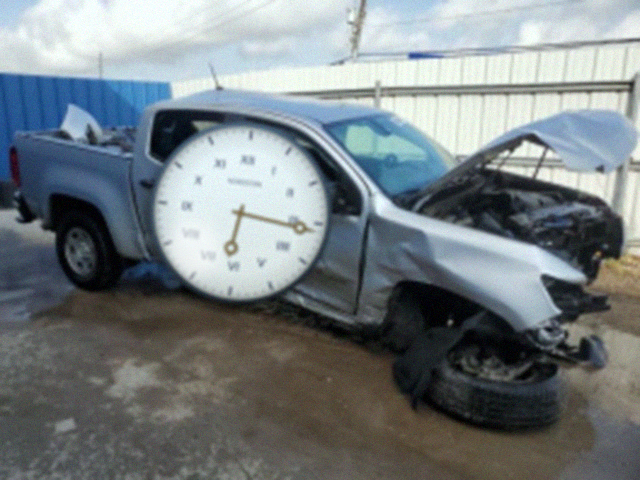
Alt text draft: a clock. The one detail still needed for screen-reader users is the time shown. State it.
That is 6:16
